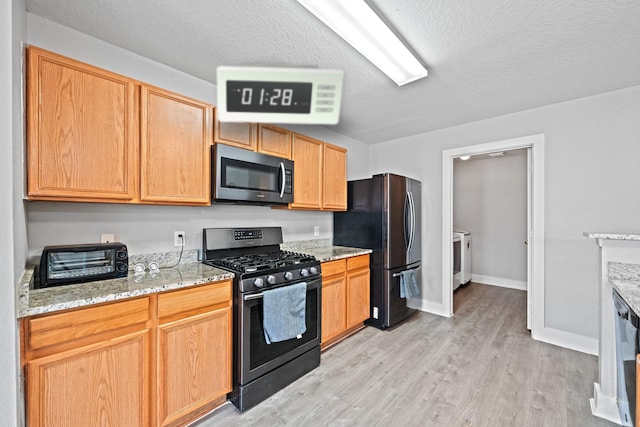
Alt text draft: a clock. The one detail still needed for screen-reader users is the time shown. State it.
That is 1:28
